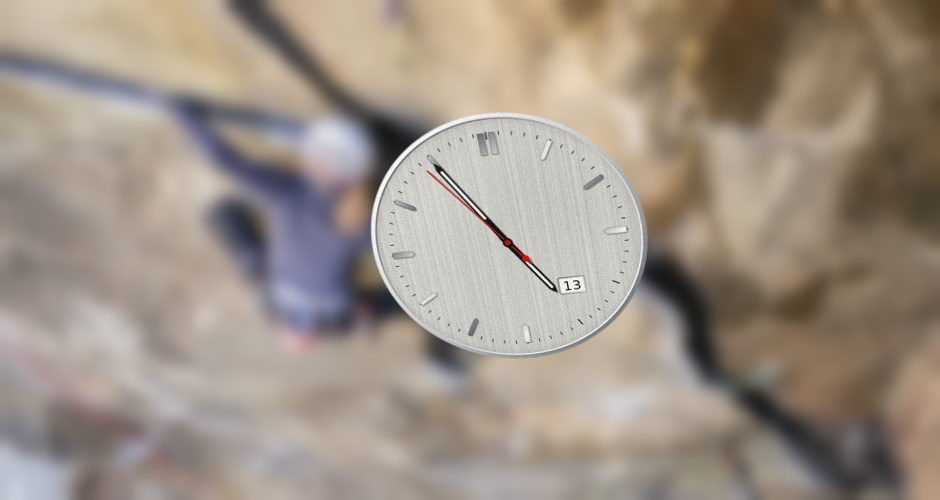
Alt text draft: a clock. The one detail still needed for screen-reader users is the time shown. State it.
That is 4:54:54
